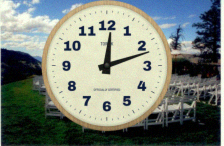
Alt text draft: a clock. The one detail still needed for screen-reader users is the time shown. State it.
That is 12:12
